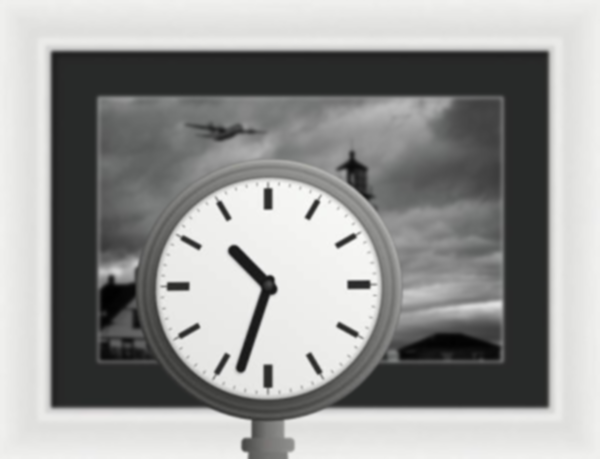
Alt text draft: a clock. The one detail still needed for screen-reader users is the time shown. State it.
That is 10:33
